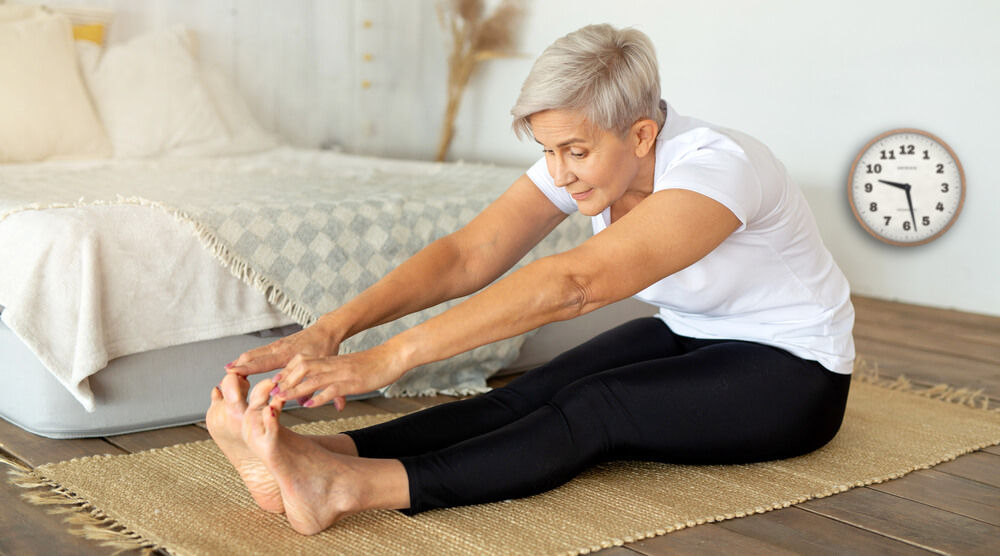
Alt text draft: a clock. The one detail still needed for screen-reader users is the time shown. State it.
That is 9:28
